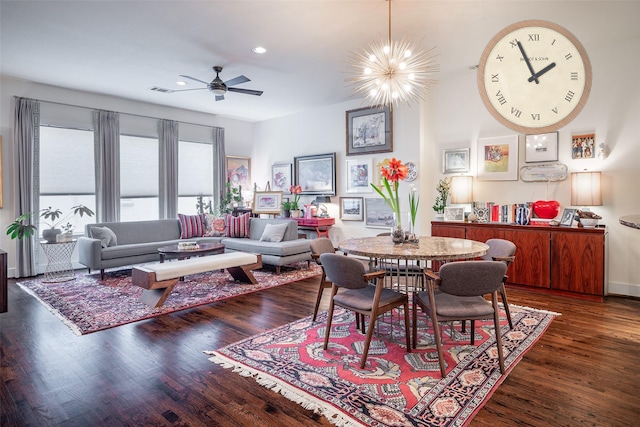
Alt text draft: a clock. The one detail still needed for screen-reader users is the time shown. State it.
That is 1:56
